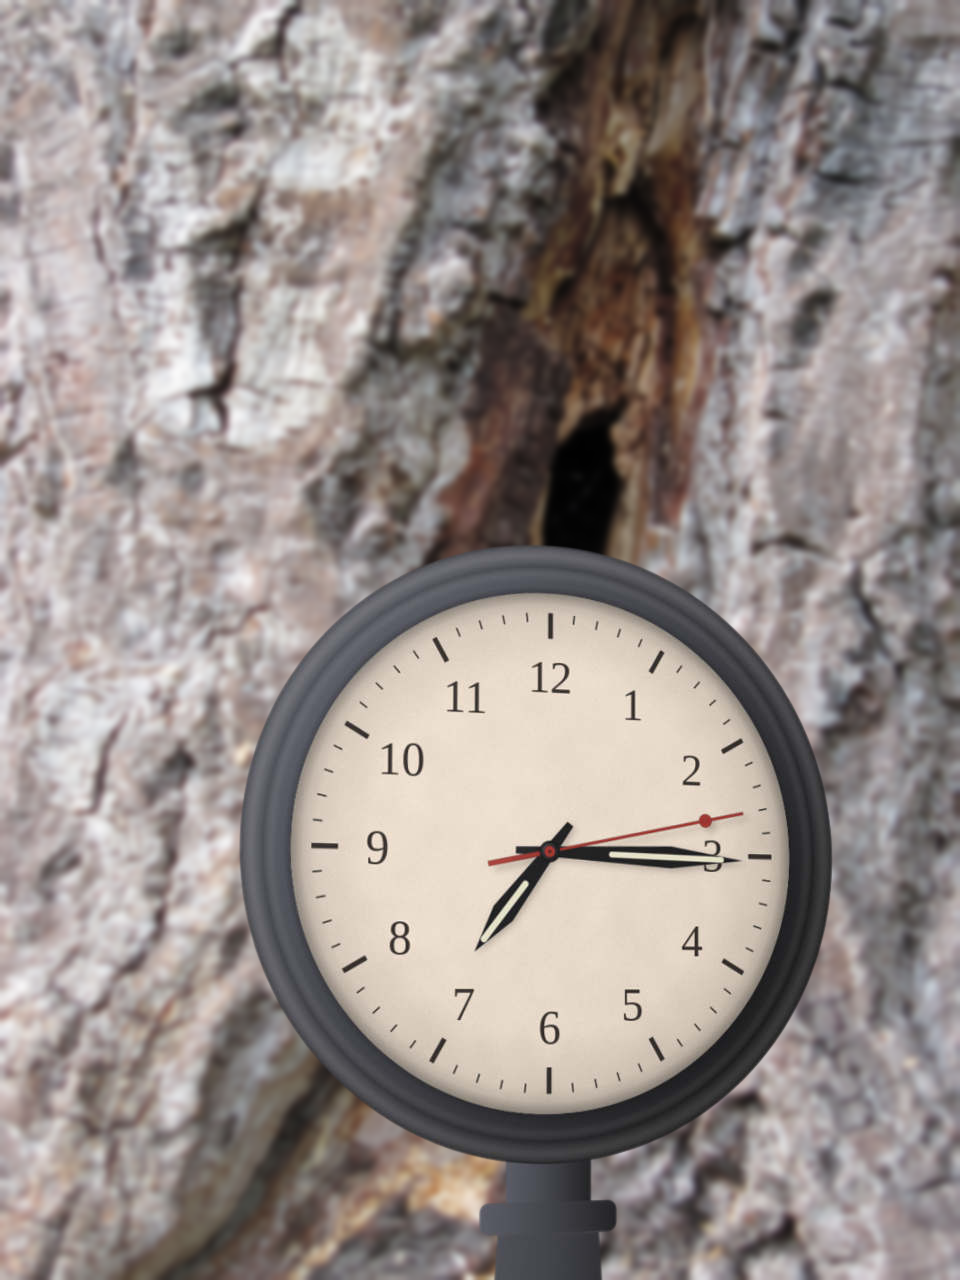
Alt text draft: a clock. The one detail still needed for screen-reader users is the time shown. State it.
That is 7:15:13
